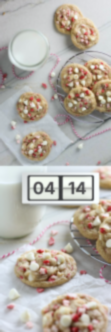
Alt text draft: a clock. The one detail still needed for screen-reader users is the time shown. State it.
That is 4:14
